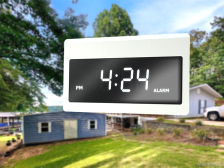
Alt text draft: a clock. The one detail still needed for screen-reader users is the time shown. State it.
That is 4:24
